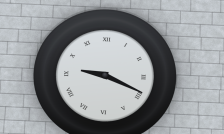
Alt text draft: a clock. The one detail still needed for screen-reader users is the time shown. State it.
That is 9:19
